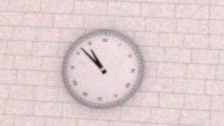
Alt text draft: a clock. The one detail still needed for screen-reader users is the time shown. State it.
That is 10:52
